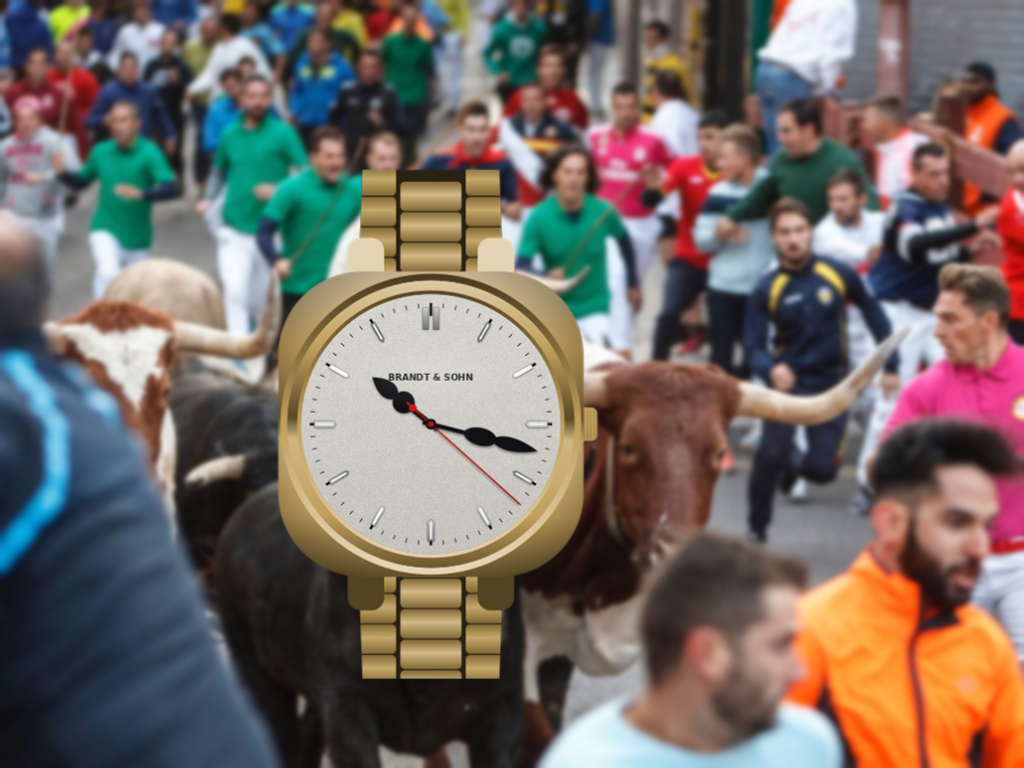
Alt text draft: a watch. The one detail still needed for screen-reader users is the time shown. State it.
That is 10:17:22
